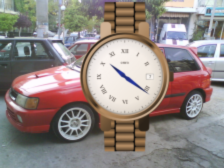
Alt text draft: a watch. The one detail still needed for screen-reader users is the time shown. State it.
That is 10:21
